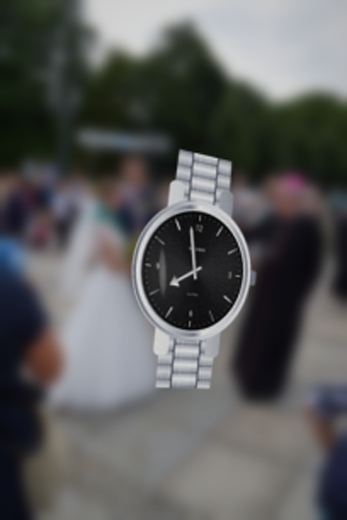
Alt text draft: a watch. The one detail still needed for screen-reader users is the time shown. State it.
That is 7:58
